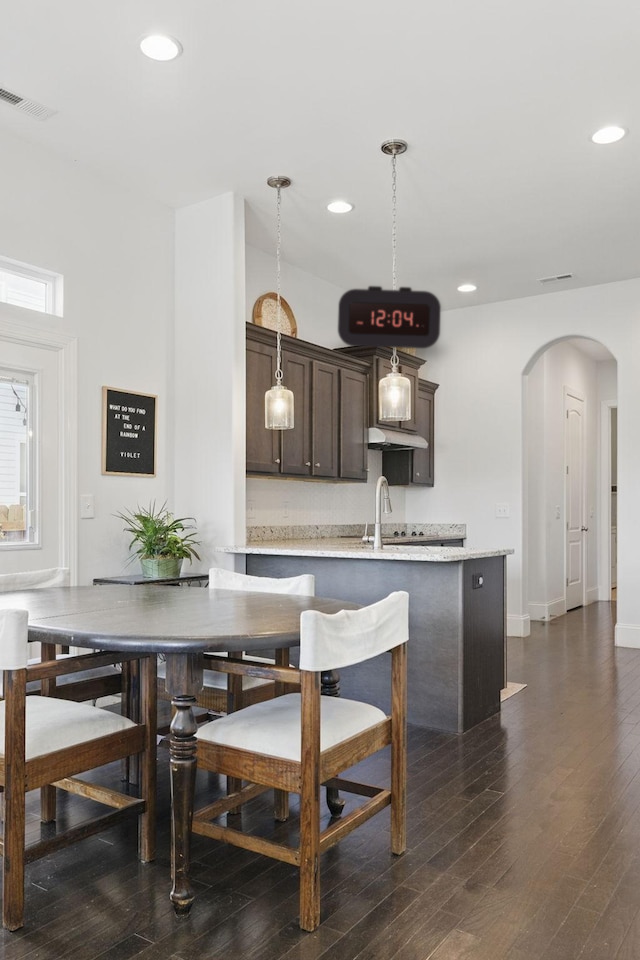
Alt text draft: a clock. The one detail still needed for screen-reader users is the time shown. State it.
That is 12:04
